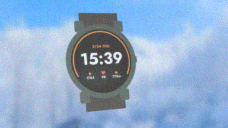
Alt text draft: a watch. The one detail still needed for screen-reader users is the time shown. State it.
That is 15:39
